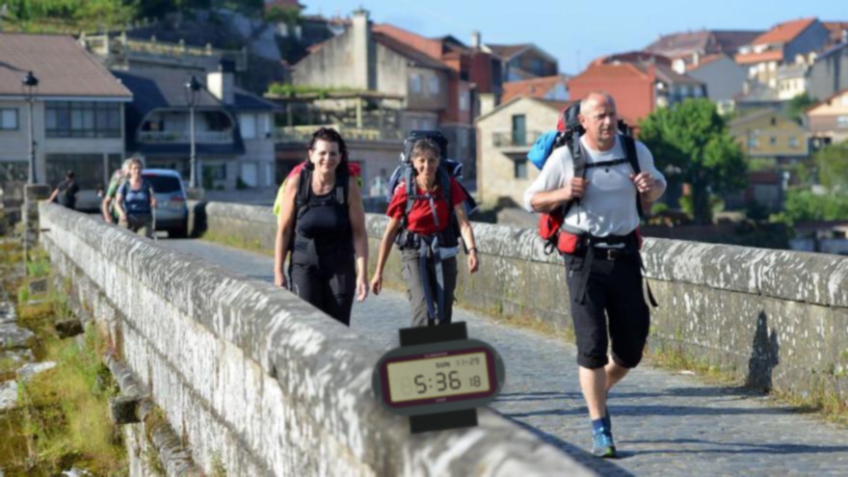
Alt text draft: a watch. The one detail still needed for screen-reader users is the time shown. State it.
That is 5:36
